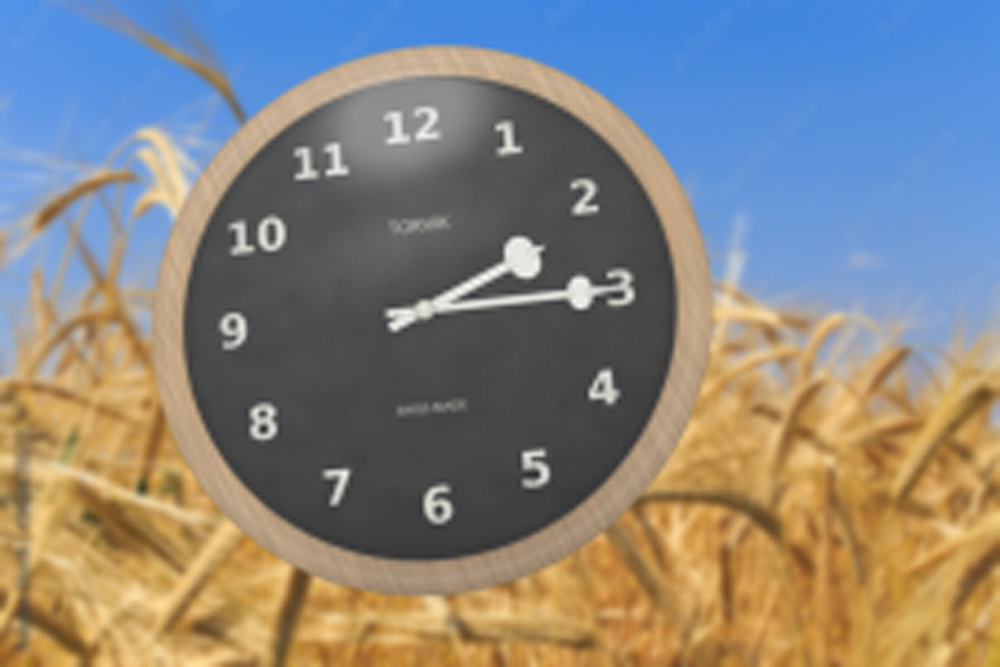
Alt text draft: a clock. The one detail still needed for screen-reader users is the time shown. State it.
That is 2:15
